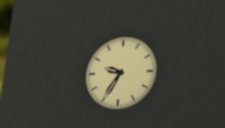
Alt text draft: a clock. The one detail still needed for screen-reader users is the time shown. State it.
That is 9:35
